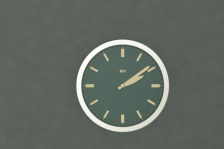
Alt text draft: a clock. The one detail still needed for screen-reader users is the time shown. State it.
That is 2:09
